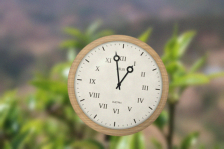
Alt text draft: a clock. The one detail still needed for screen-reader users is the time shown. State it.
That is 12:58
